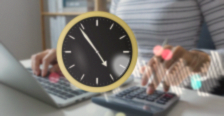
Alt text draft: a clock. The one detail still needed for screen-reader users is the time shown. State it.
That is 4:54
